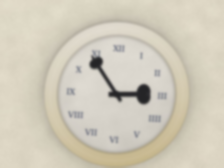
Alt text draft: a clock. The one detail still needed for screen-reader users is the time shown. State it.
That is 2:54
